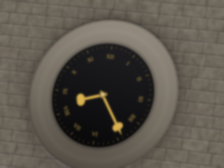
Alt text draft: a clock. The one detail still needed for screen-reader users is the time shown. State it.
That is 8:24
